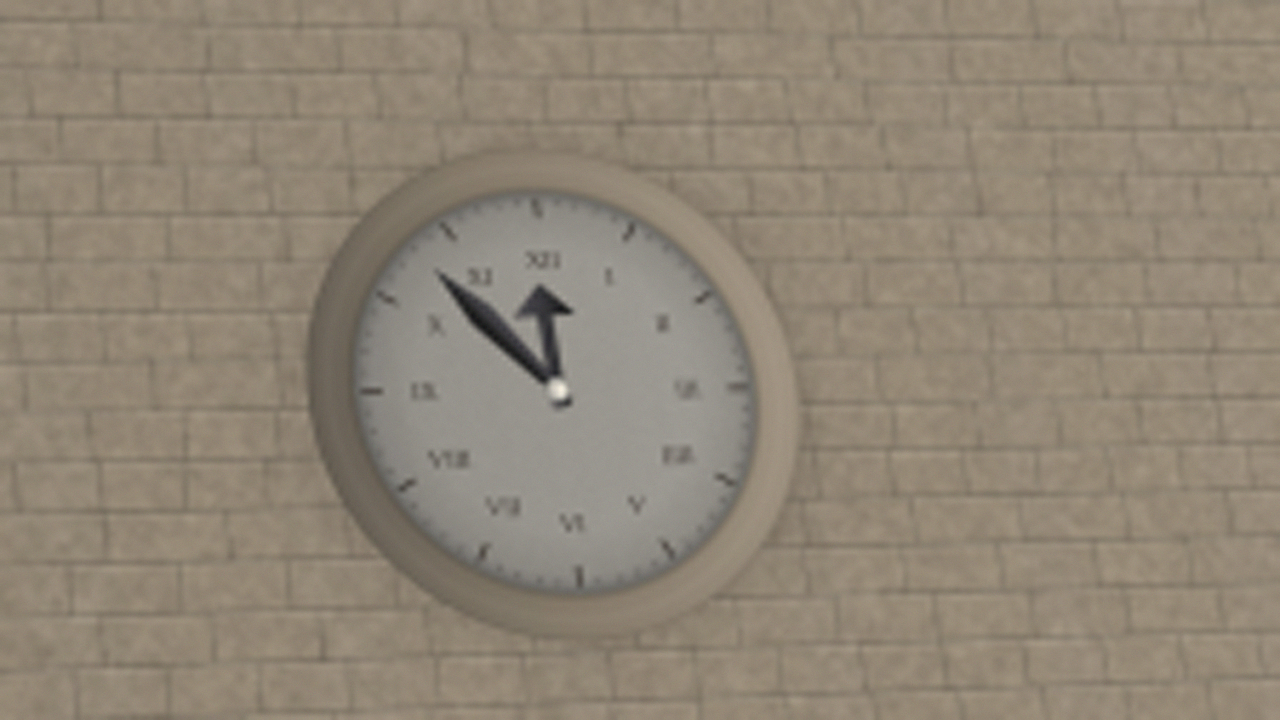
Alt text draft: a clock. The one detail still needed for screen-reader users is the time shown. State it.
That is 11:53
